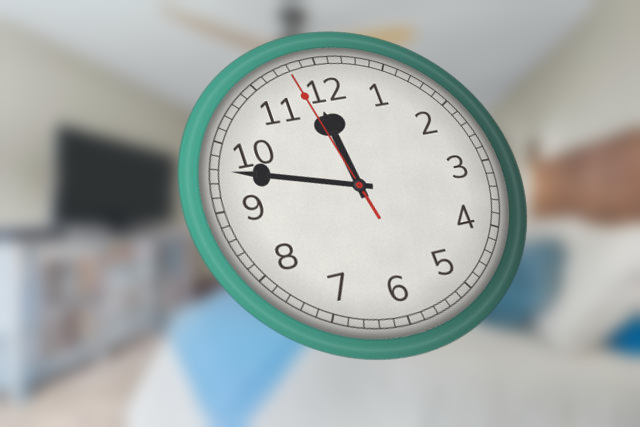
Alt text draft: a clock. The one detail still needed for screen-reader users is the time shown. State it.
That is 11:47:58
